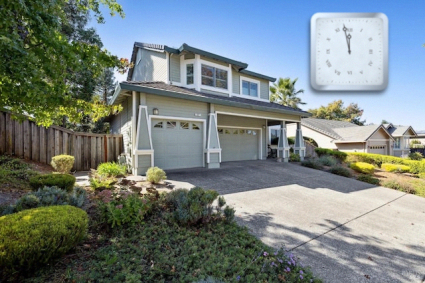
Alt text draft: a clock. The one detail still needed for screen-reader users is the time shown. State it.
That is 11:58
